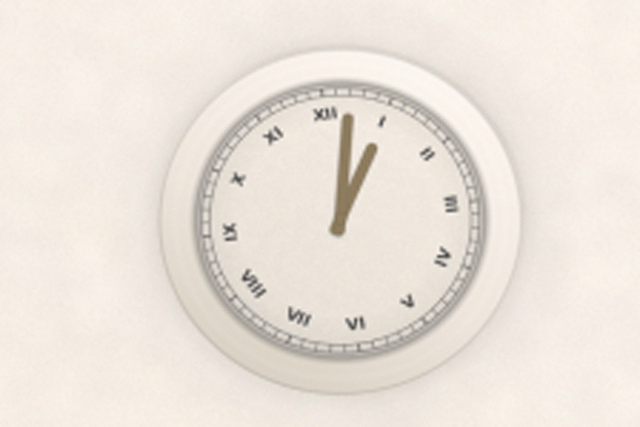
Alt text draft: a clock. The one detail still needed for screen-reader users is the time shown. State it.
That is 1:02
